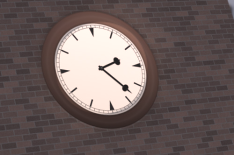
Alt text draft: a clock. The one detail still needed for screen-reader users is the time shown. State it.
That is 2:23
